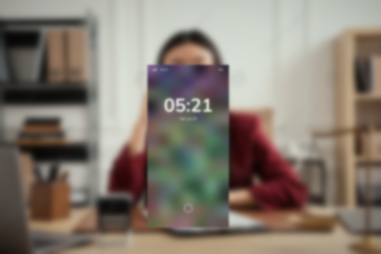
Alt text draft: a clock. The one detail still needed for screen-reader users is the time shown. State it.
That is 5:21
